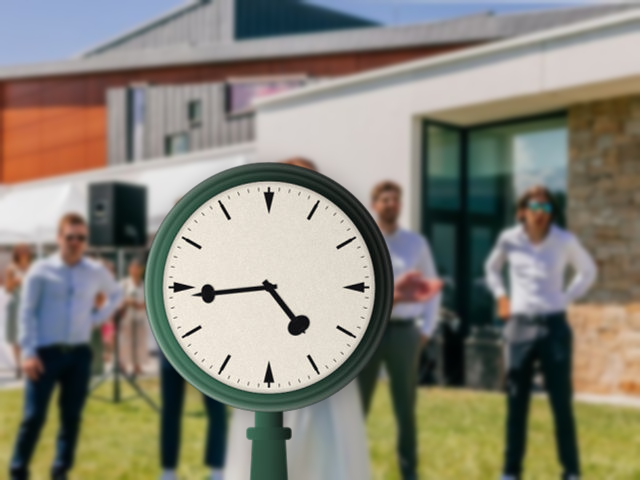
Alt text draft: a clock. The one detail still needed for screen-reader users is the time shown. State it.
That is 4:44
